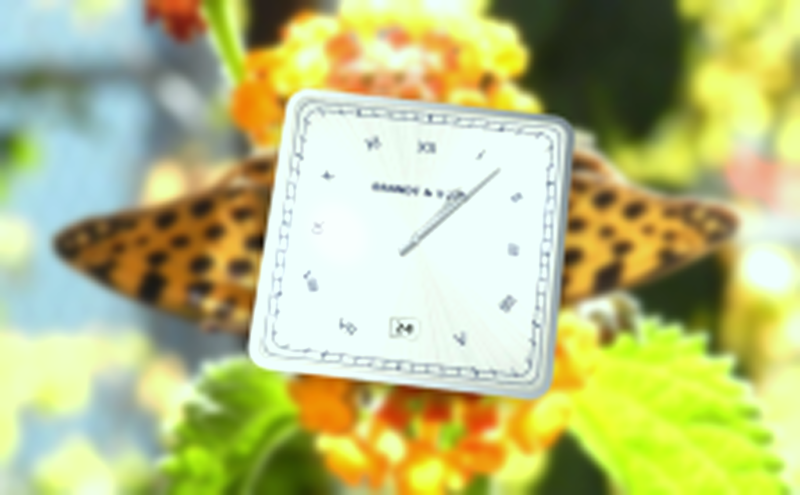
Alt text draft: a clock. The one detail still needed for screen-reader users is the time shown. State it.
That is 1:07
